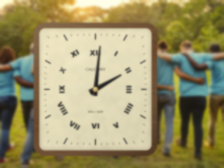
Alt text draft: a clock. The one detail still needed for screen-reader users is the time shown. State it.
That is 2:01
